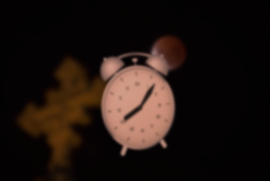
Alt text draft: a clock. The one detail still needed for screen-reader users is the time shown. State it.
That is 8:07
